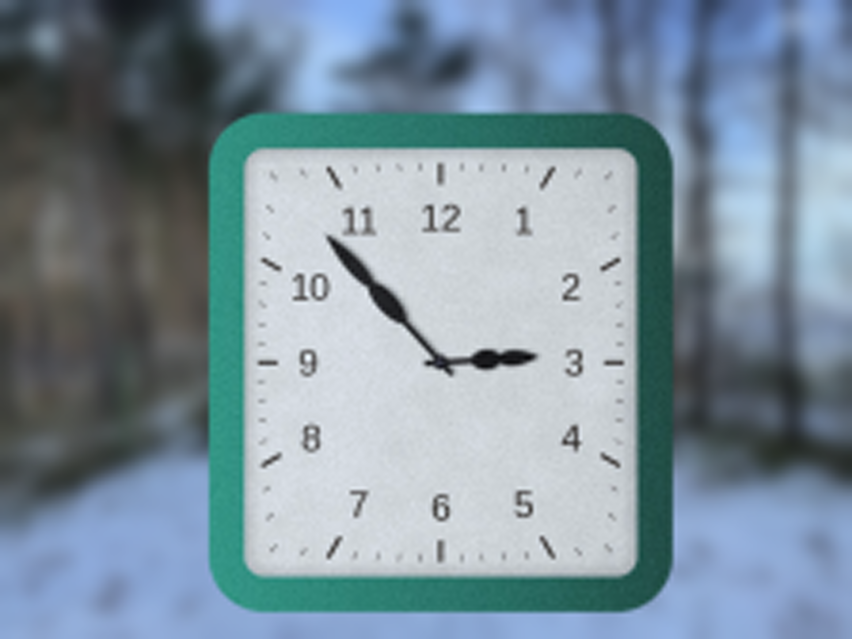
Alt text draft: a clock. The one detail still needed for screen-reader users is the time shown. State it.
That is 2:53
